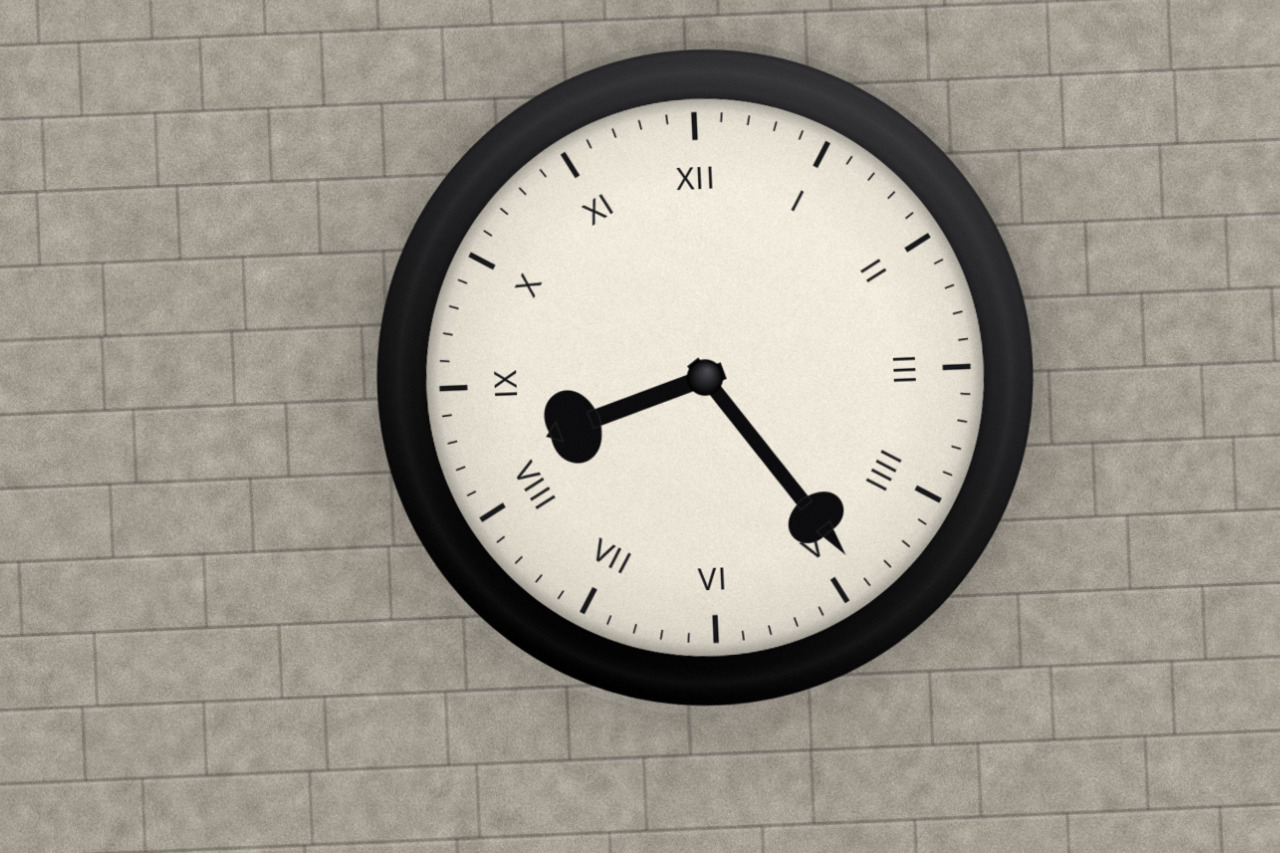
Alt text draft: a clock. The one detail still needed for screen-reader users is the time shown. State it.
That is 8:24
